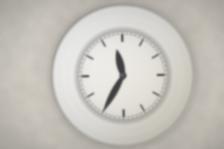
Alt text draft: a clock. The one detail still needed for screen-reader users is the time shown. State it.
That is 11:35
